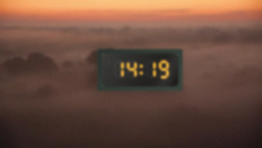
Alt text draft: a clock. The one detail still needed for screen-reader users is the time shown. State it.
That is 14:19
